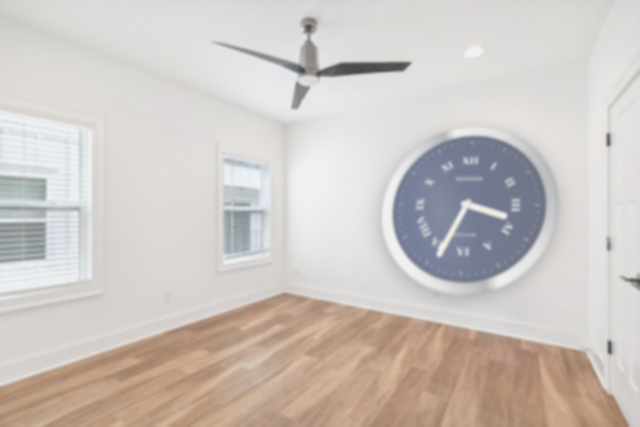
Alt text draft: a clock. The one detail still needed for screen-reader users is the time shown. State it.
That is 3:34
